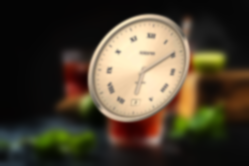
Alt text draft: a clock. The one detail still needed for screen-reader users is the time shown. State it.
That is 6:09
